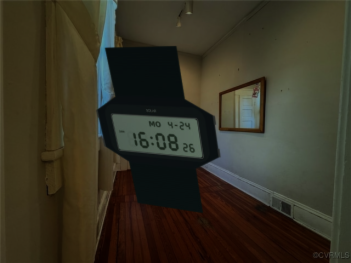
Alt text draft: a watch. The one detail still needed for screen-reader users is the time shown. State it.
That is 16:08
